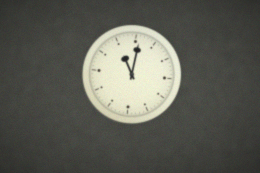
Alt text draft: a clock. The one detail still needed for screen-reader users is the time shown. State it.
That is 11:01
